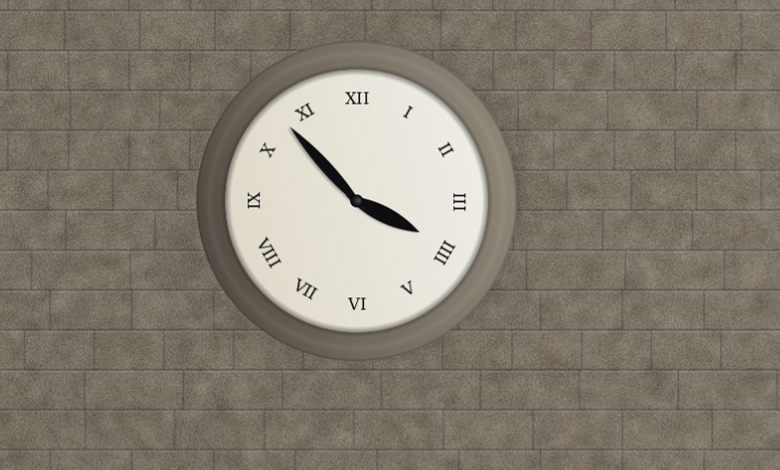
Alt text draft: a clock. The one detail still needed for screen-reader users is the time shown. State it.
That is 3:53
